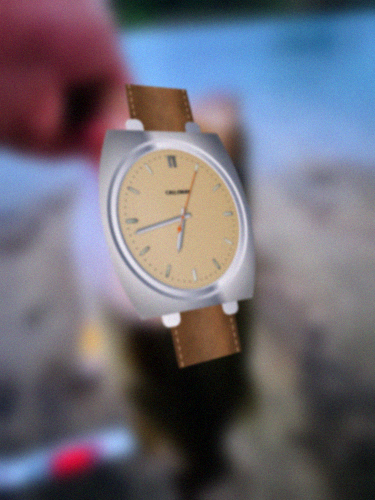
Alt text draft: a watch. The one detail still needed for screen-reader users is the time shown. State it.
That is 6:43:05
